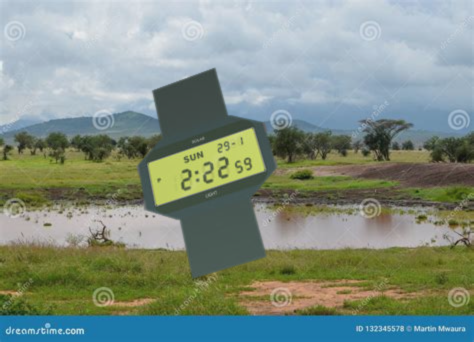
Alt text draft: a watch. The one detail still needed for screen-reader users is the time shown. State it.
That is 2:22:59
